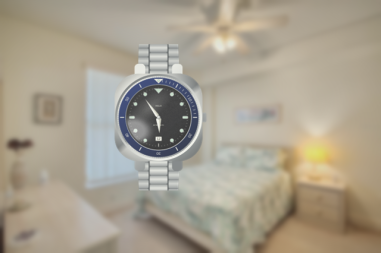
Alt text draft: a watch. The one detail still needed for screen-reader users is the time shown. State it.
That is 5:54
